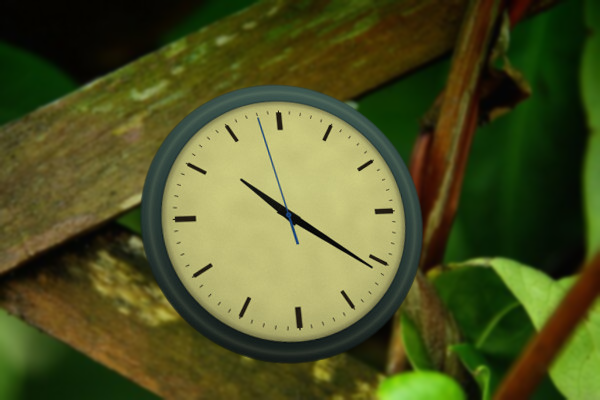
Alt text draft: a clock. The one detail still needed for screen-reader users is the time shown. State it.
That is 10:20:58
